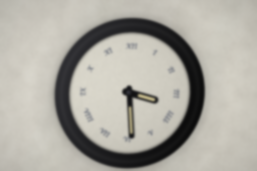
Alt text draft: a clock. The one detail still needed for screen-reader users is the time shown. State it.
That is 3:29
